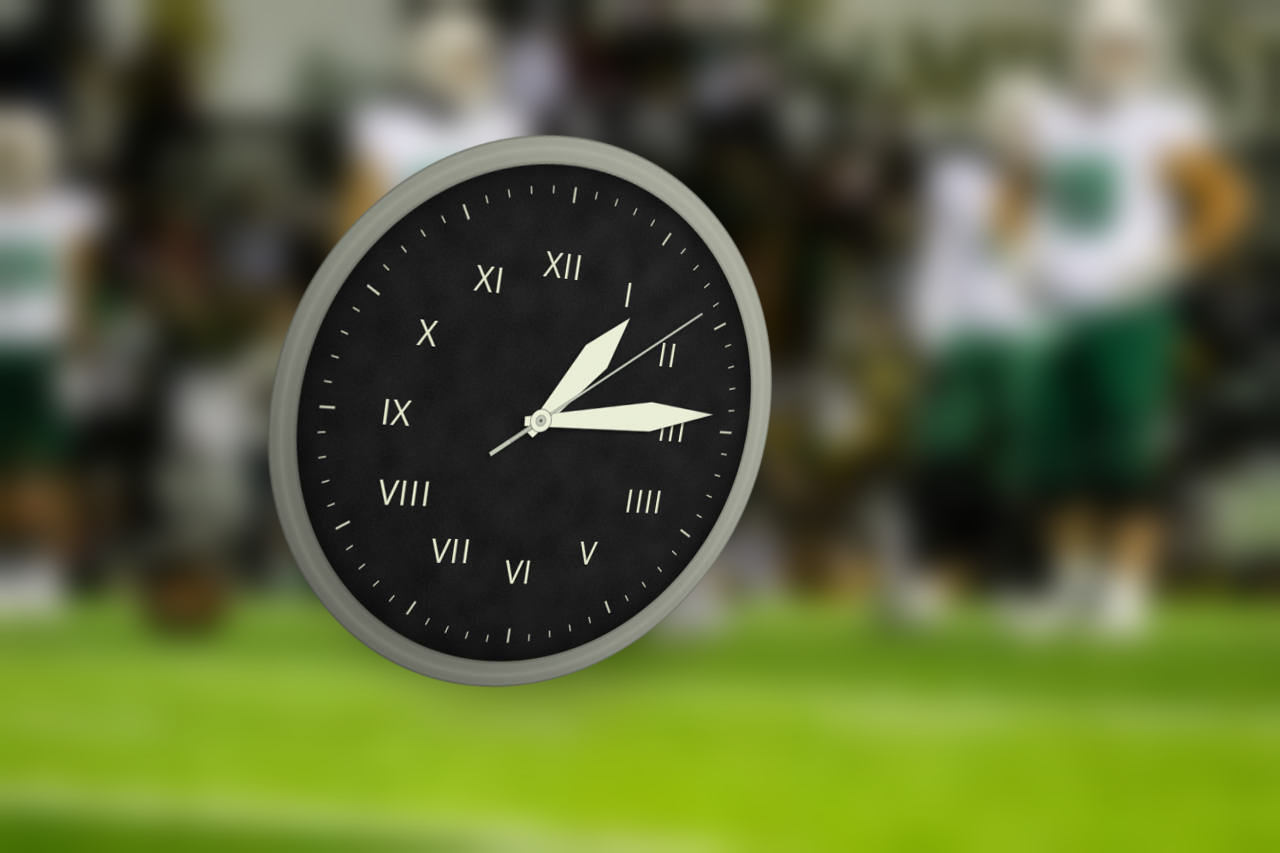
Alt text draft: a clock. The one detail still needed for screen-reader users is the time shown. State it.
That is 1:14:09
